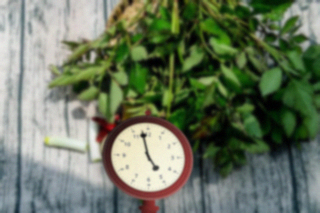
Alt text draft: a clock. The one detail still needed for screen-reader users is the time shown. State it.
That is 4:58
